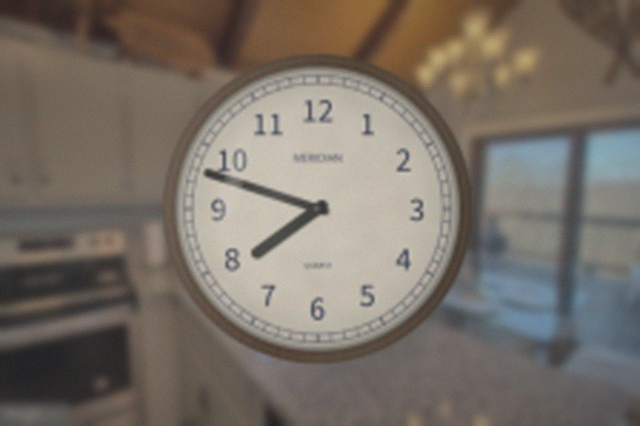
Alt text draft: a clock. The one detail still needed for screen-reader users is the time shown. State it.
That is 7:48
